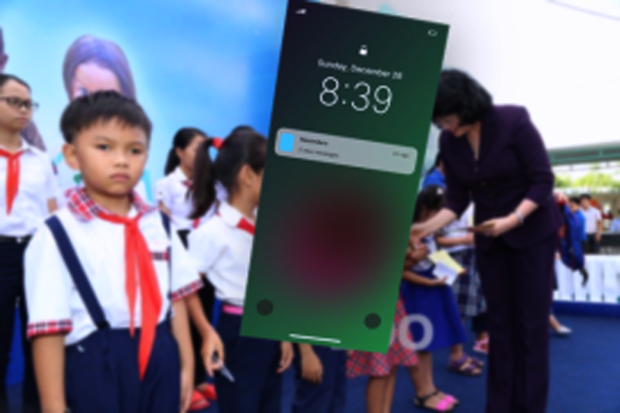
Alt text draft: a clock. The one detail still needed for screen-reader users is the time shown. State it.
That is 8:39
